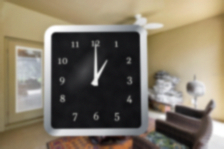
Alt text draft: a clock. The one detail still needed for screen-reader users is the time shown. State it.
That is 1:00
